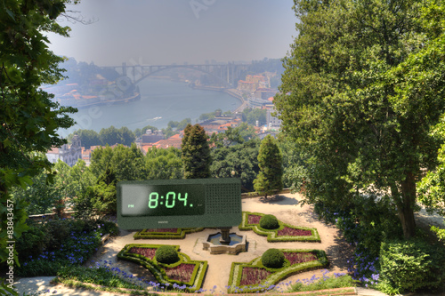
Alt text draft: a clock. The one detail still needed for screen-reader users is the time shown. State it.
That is 8:04
